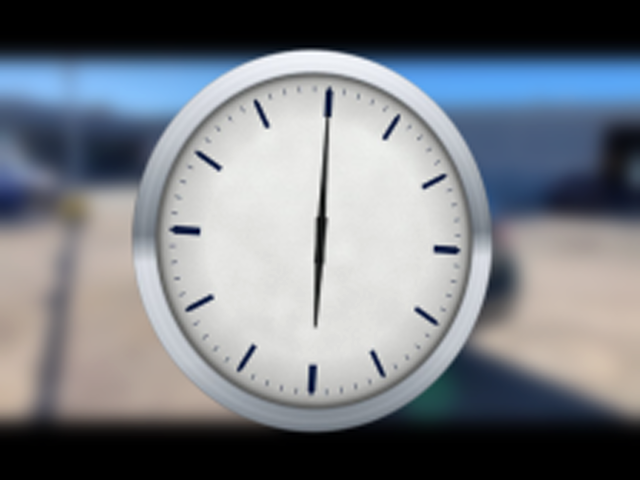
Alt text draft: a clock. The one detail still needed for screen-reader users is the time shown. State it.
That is 6:00
